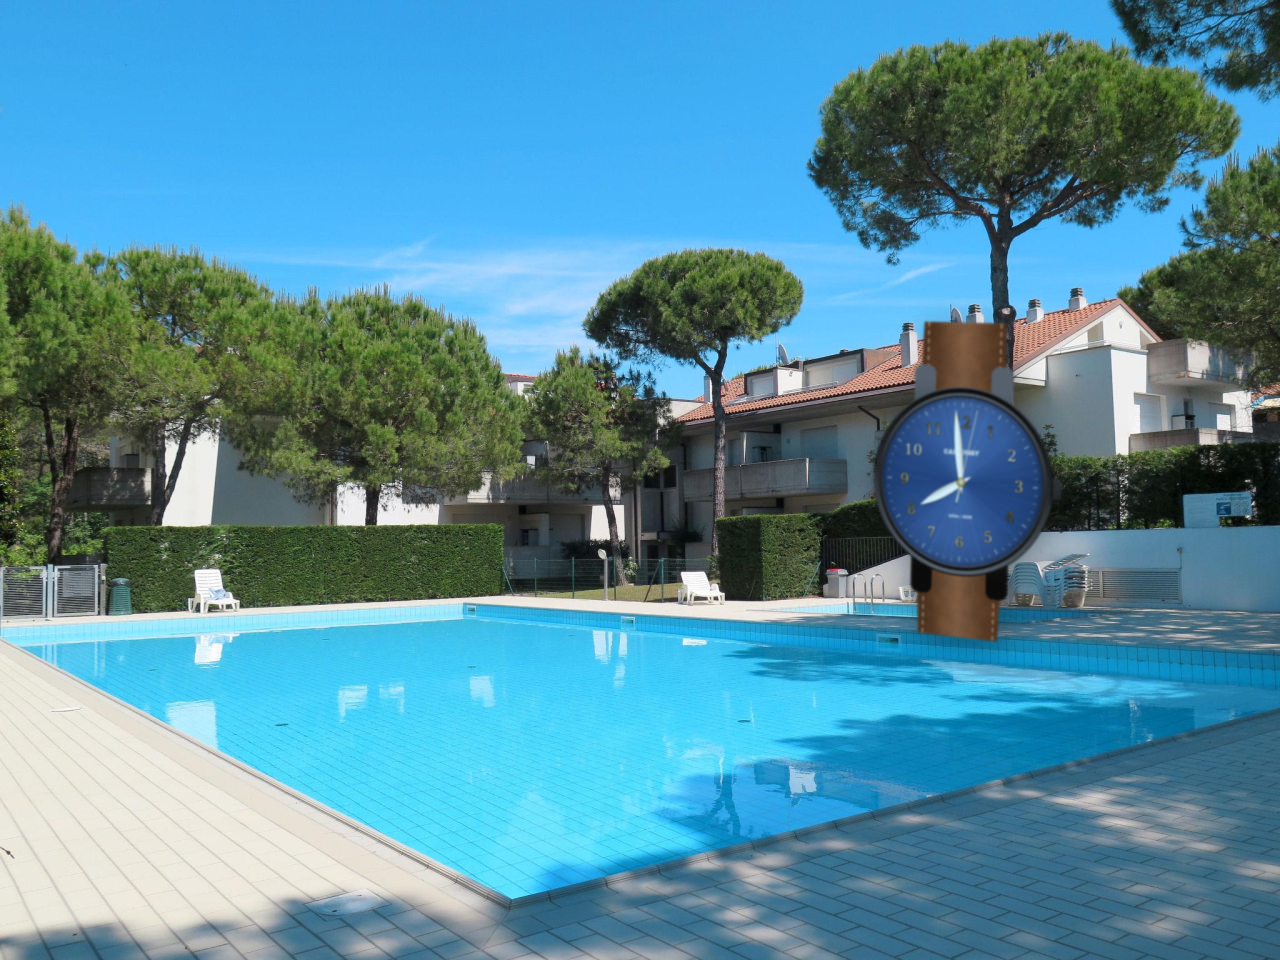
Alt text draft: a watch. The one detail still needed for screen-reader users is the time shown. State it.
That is 7:59:02
